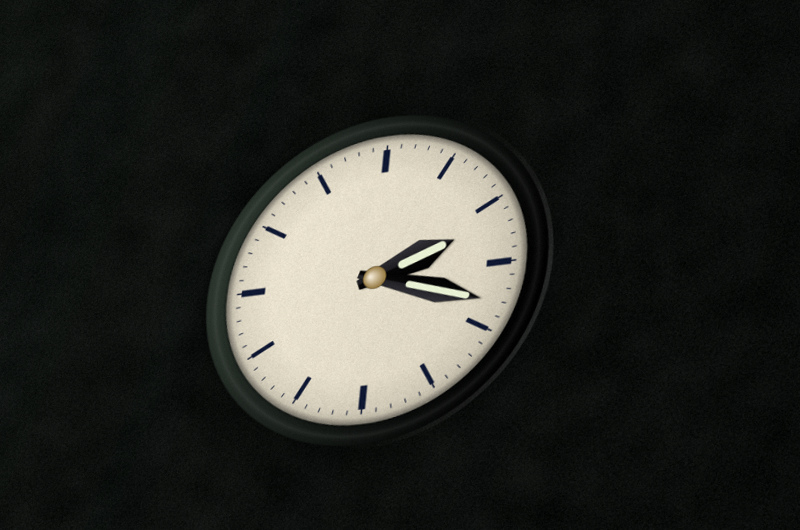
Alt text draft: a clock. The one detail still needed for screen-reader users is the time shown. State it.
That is 2:18
